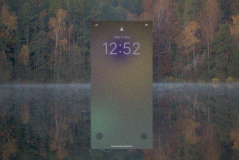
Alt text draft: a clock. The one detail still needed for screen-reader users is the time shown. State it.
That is 12:52
